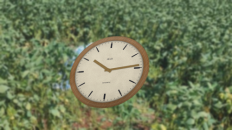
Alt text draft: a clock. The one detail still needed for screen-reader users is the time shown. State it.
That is 10:14
